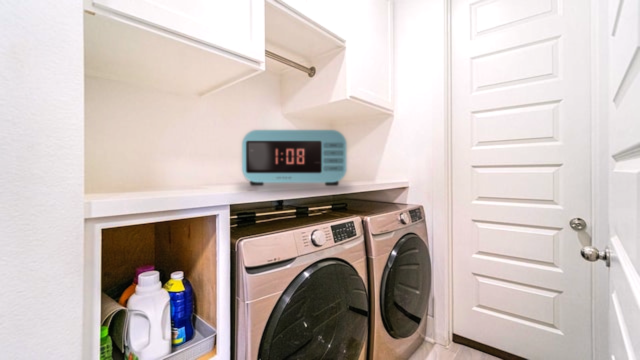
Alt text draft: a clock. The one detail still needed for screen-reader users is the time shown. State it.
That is 1:08
